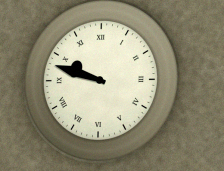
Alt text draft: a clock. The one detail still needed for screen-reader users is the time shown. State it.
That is 9:48
